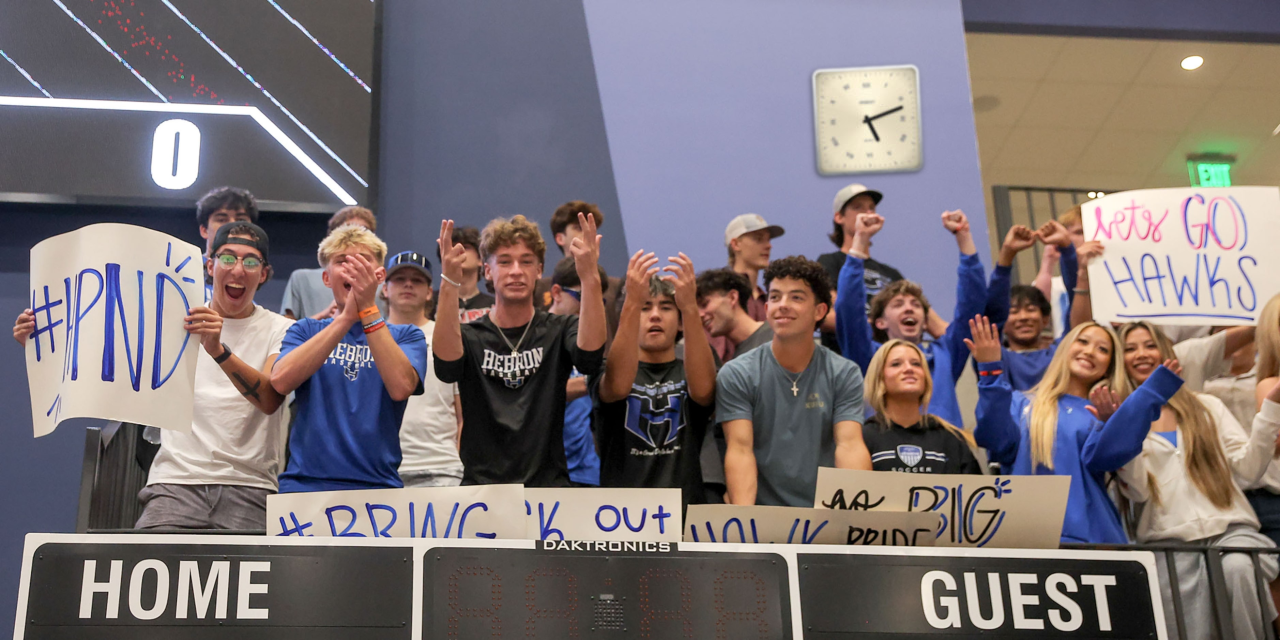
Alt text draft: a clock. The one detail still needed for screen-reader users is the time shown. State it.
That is 5:12
